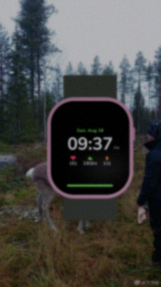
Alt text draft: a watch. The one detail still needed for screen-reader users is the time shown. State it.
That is 9:37
